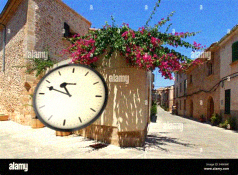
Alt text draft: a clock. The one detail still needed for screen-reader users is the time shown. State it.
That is 10:48
